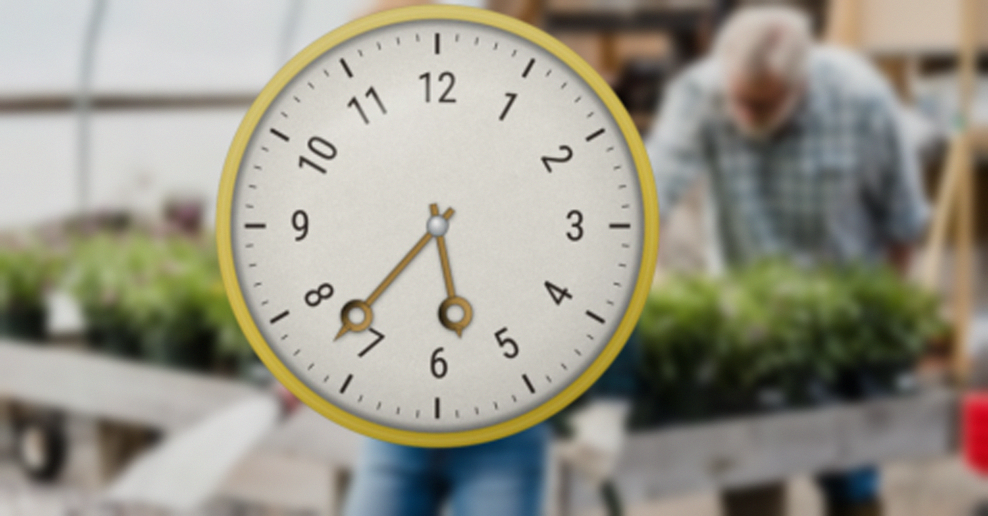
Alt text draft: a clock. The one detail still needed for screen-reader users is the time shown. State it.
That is 5:37
